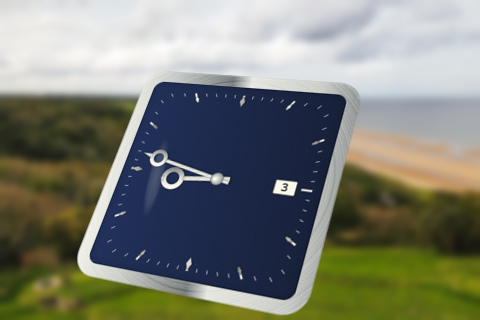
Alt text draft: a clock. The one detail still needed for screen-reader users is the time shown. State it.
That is 8:47
